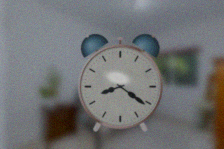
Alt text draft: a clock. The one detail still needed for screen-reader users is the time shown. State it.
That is 8:21
